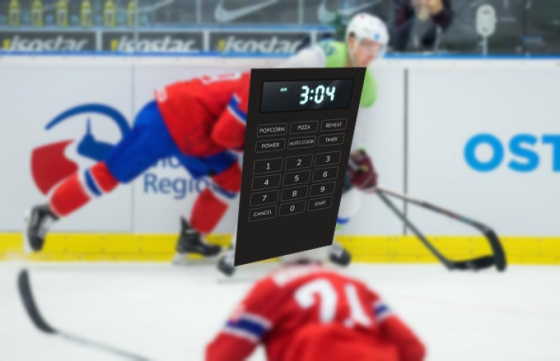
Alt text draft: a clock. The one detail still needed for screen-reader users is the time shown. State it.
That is 3:04
